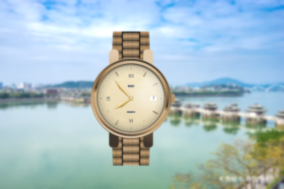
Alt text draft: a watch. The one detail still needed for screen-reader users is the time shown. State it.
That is 7:53
